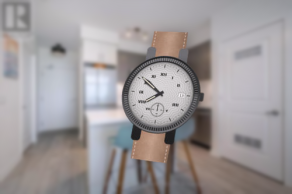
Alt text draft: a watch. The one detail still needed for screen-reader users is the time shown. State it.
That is 7:51
